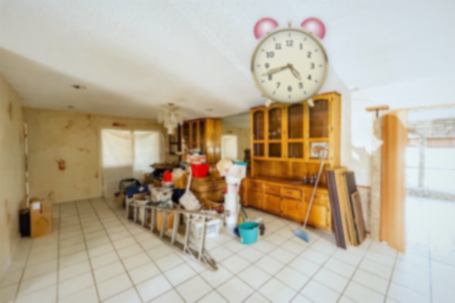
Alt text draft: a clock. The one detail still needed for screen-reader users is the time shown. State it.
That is 4:42
